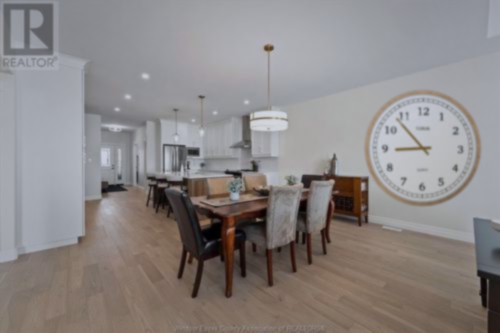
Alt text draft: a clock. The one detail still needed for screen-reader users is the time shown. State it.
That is 8:53
